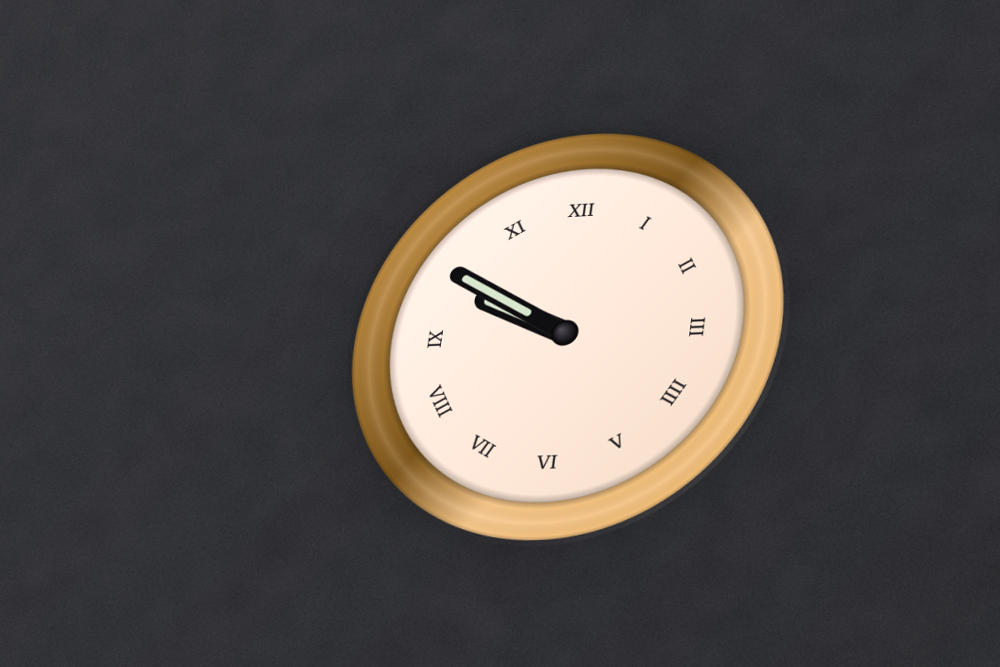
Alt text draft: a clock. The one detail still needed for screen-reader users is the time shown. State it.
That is 9:50
